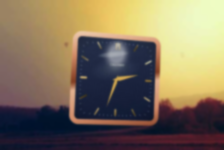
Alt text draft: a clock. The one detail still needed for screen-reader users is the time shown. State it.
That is 2:33
